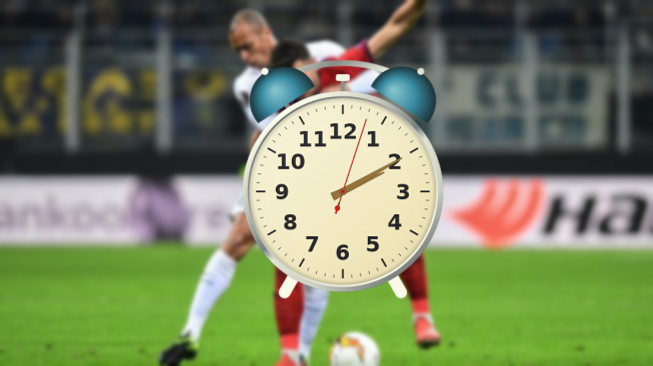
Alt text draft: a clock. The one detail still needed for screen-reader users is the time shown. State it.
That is 2:10:03
